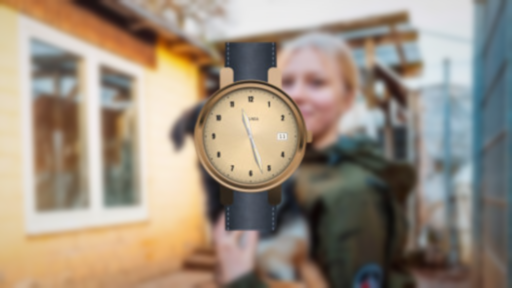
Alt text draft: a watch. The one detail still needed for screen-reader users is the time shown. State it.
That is 11:27
